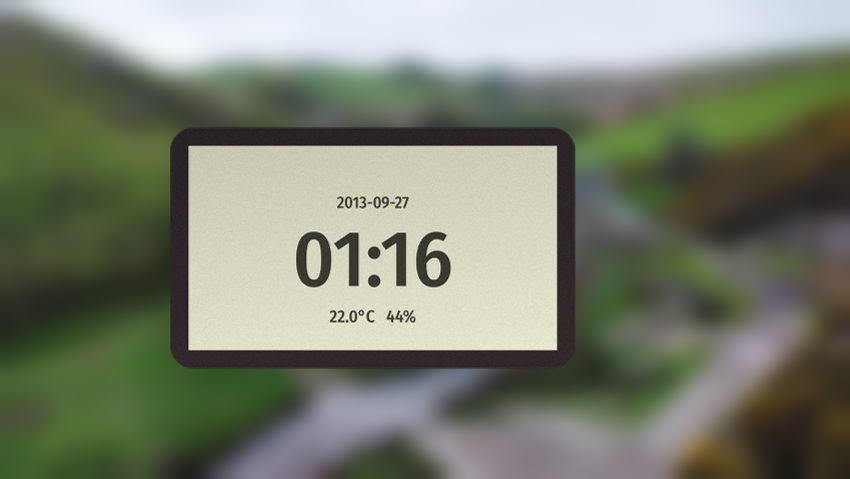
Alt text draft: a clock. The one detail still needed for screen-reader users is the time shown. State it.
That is 1:16
